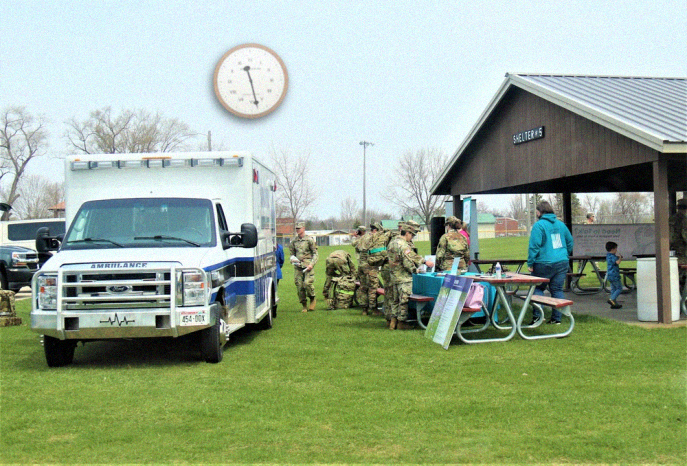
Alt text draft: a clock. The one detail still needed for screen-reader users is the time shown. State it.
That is 11:28
